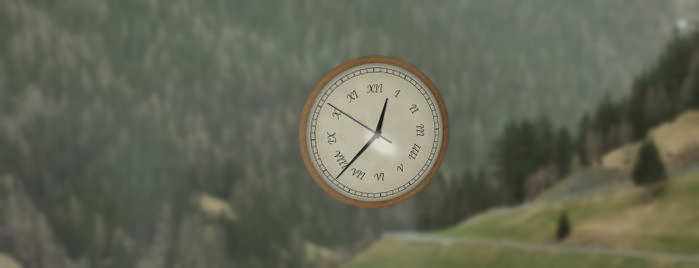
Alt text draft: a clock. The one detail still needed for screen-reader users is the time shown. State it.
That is 12:37:51
